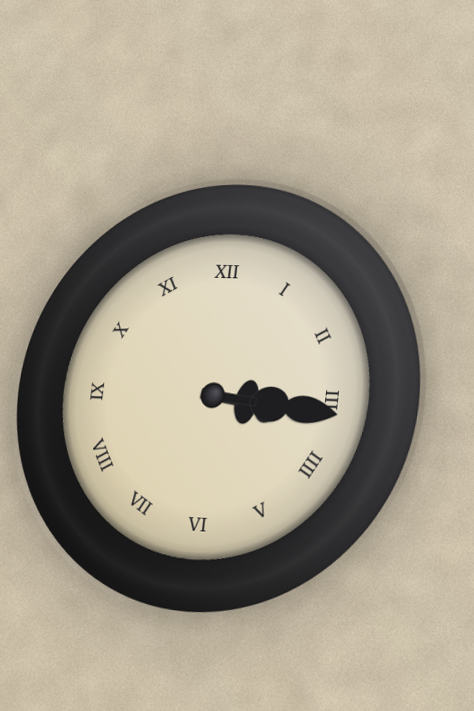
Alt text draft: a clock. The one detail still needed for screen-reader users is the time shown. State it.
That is 3:16
